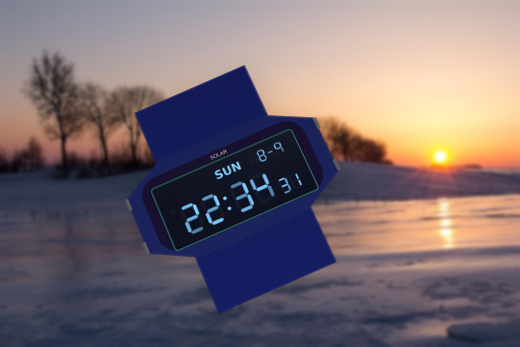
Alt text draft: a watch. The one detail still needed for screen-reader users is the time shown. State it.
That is 22:34:31
